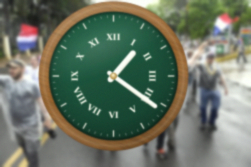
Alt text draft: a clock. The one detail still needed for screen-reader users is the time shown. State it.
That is 1:21
